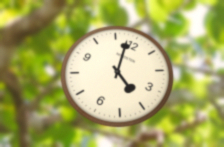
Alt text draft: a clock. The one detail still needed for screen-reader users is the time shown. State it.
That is 3:58
